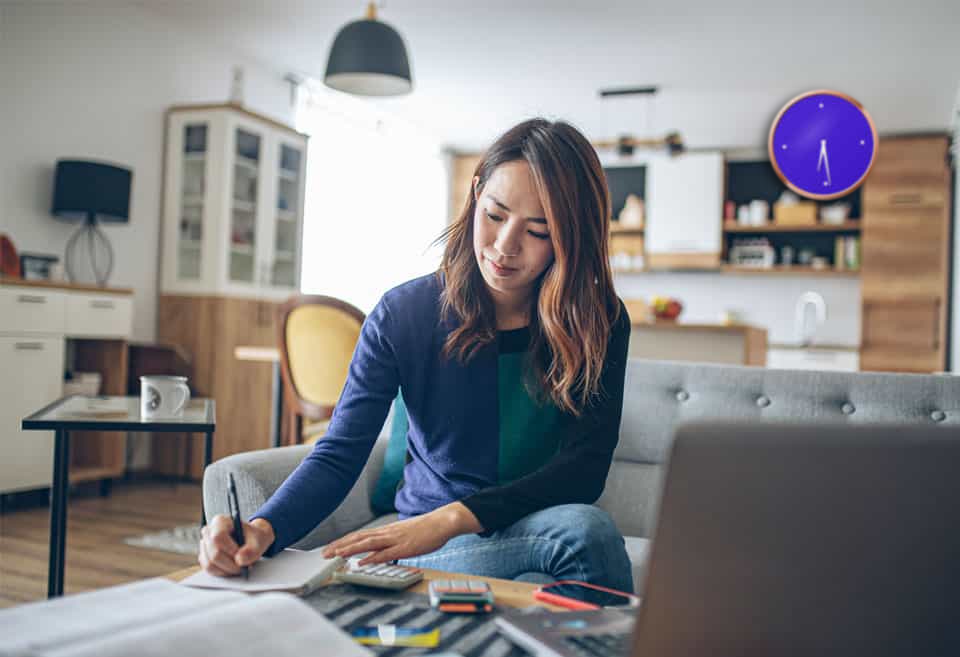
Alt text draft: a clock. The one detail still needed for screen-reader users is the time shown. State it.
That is 6:29
